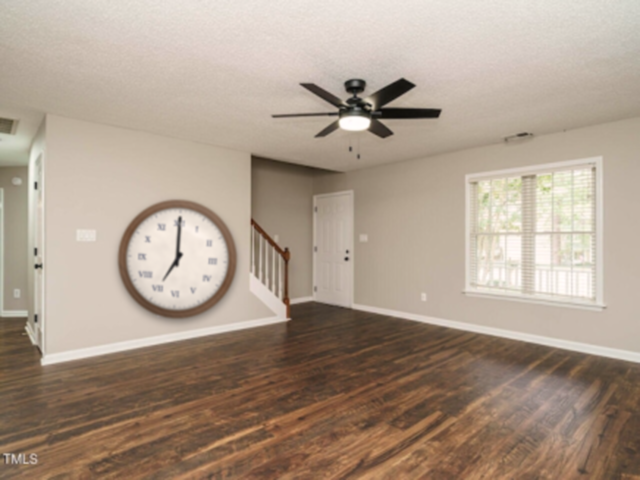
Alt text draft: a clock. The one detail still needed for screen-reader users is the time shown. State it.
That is 7:00
